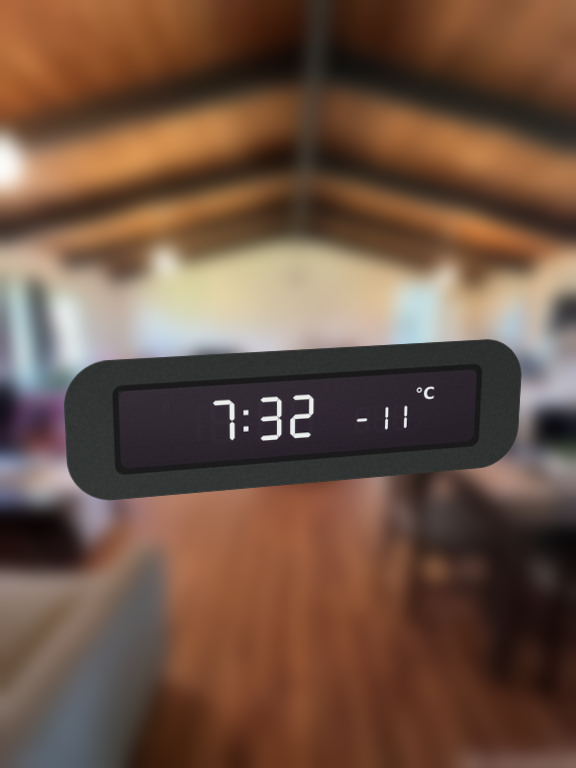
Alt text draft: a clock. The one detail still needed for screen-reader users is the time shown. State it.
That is 7:32
